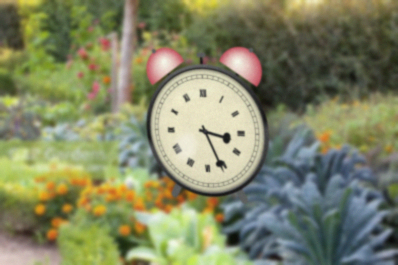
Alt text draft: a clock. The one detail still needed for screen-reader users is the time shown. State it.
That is 3:26
